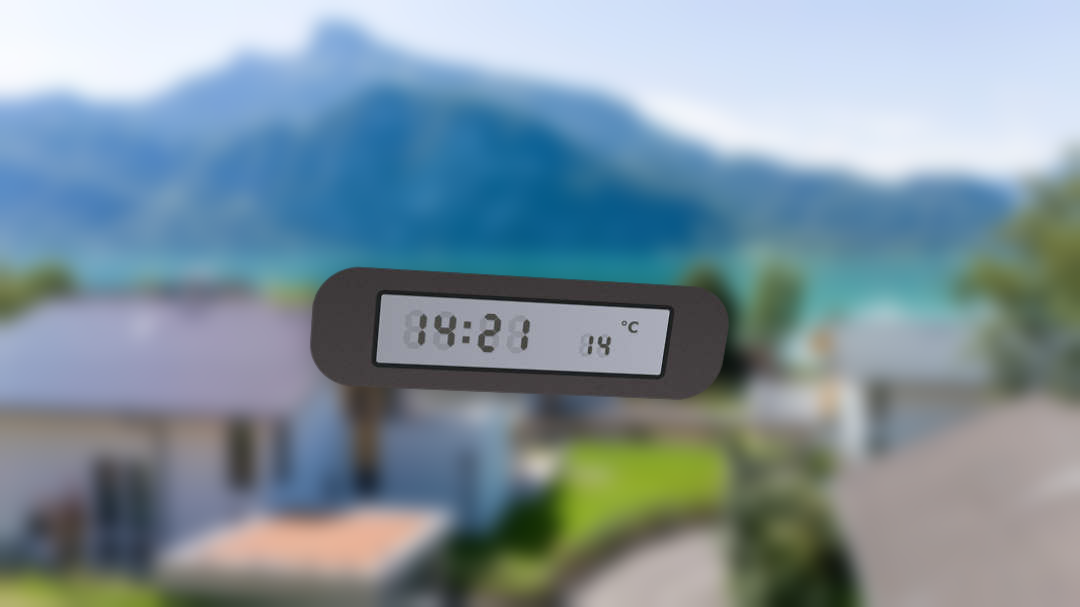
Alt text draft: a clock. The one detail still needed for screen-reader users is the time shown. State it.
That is 14:21
